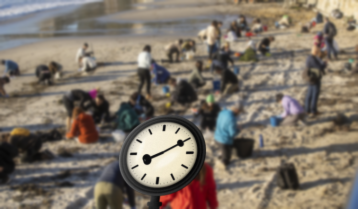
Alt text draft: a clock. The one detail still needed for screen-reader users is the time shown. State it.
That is 8:10
